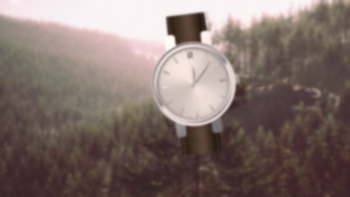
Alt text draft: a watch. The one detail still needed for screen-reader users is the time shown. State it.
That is 12:07
